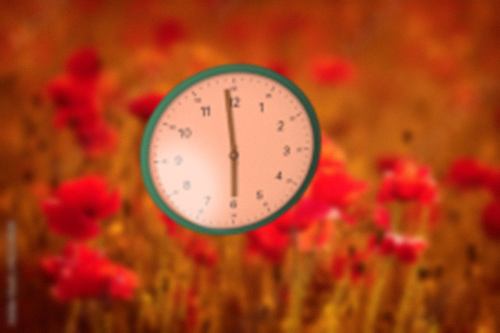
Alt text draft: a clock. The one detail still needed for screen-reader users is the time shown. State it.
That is 5:59
